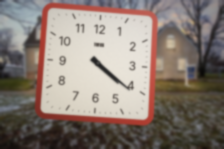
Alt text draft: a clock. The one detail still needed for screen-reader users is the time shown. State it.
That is 4:21
